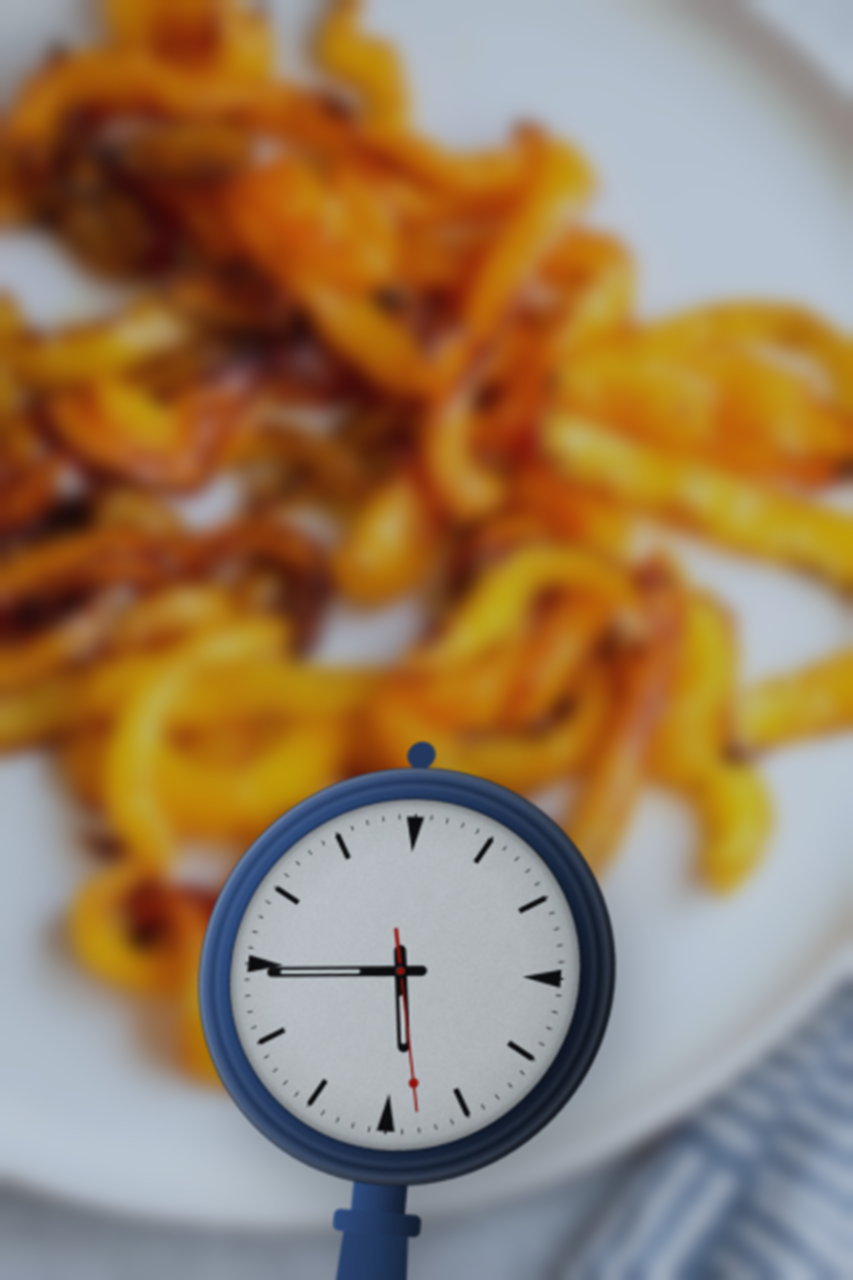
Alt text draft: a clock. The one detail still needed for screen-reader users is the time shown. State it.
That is 5:44:28
